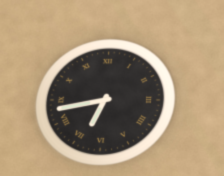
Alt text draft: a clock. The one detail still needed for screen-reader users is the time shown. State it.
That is 6:43
